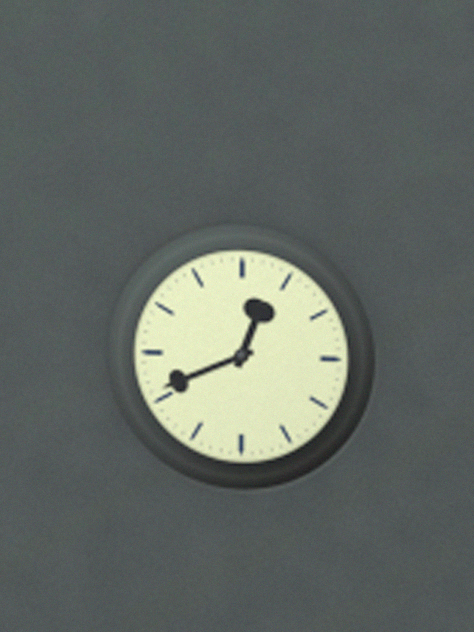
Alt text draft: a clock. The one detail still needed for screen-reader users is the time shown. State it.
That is 12:41
